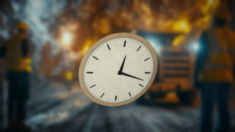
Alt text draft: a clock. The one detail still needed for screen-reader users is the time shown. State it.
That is 12:18
